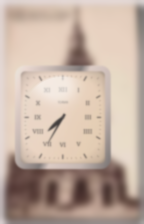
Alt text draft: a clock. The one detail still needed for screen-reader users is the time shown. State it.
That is 7:35
